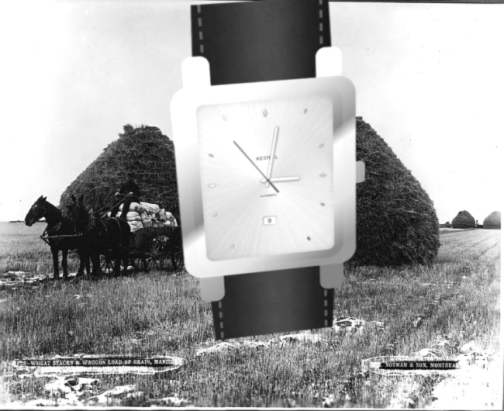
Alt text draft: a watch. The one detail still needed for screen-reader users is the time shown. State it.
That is 3:01:54
